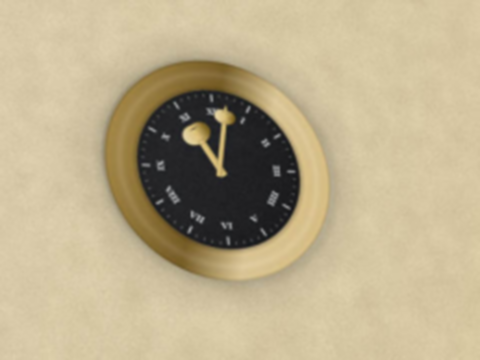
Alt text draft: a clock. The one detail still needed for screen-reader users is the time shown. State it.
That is 11:02
